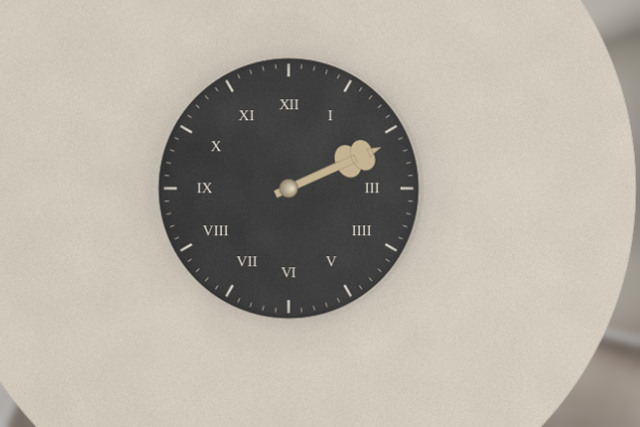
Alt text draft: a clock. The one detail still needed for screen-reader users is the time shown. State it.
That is 2:11
